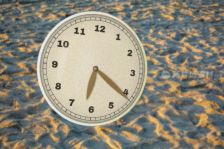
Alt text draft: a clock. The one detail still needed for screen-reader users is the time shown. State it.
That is 6:21
